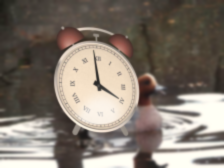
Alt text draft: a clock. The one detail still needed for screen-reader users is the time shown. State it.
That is 3:59
